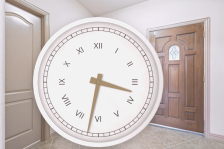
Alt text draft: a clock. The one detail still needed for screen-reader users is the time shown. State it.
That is 3:32
